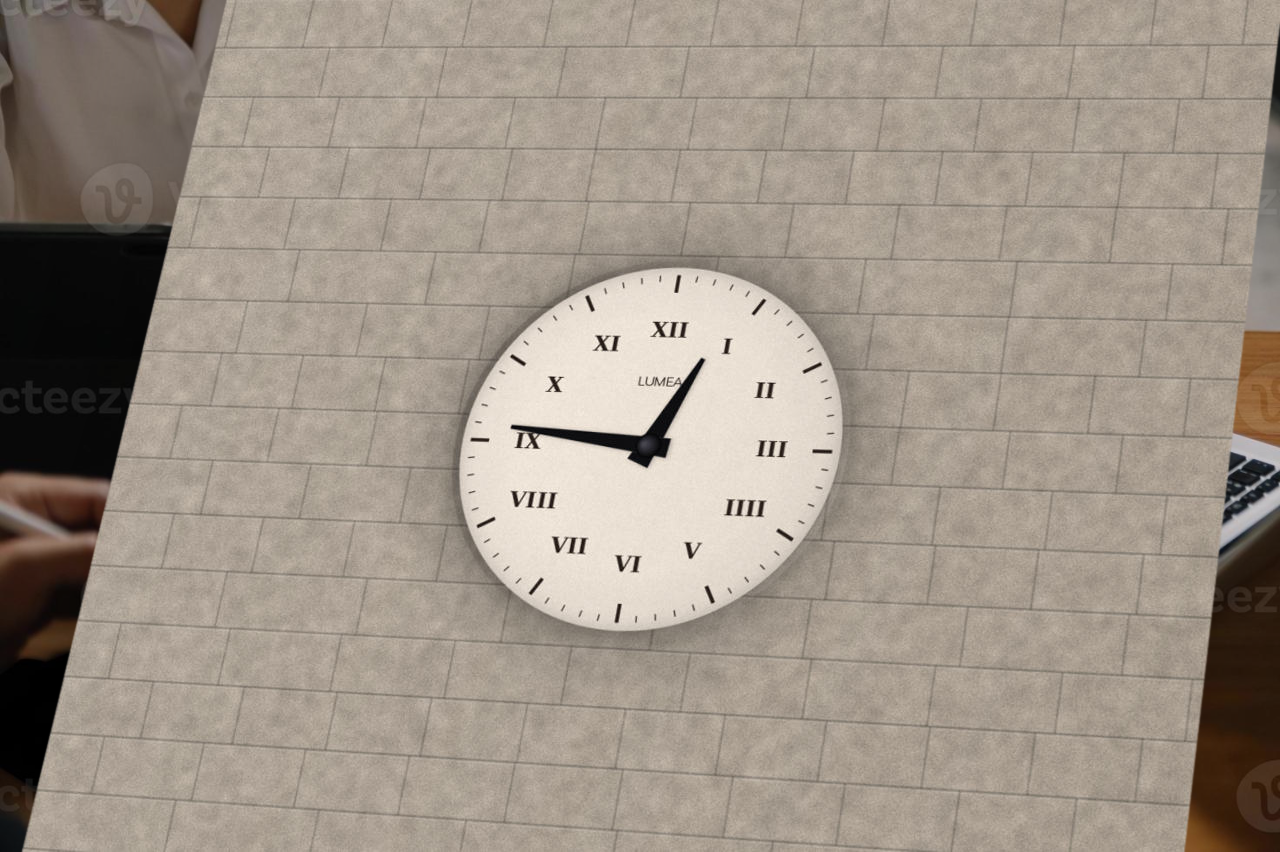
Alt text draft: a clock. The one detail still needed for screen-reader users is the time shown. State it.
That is 12:46
